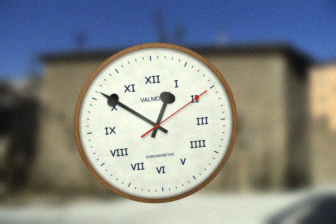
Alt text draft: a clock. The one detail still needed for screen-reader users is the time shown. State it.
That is 12:51:10
